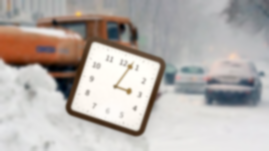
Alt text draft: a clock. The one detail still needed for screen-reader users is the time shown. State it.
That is 3:03
